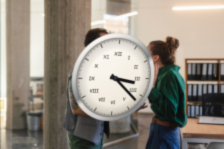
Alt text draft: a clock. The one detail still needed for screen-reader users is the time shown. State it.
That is 3:22
